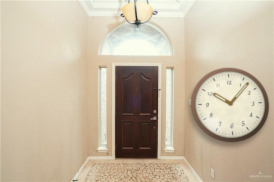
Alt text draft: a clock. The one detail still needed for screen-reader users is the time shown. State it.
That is 10:07
